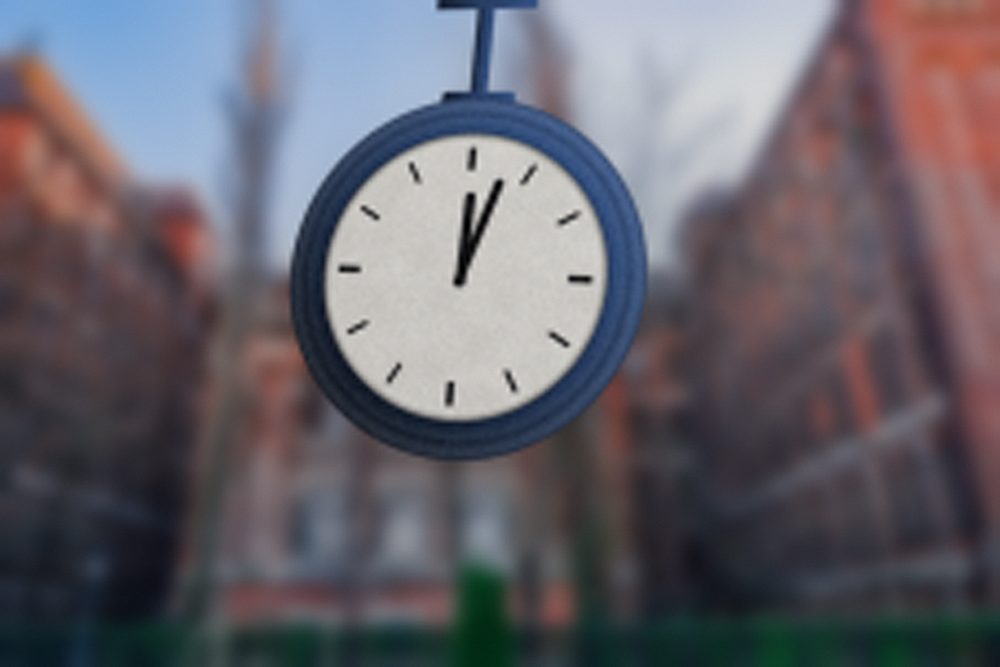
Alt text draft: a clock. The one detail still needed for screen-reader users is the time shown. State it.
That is 12:03
